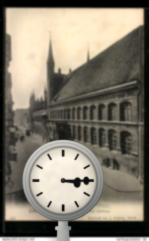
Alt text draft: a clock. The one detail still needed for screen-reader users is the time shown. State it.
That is 3:15
